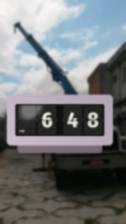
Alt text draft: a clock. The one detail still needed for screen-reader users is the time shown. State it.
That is 6:48
